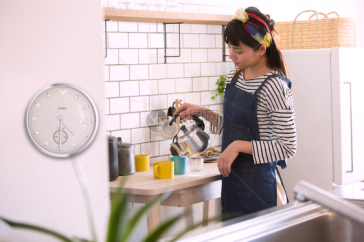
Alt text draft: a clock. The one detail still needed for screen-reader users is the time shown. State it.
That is 4:30
